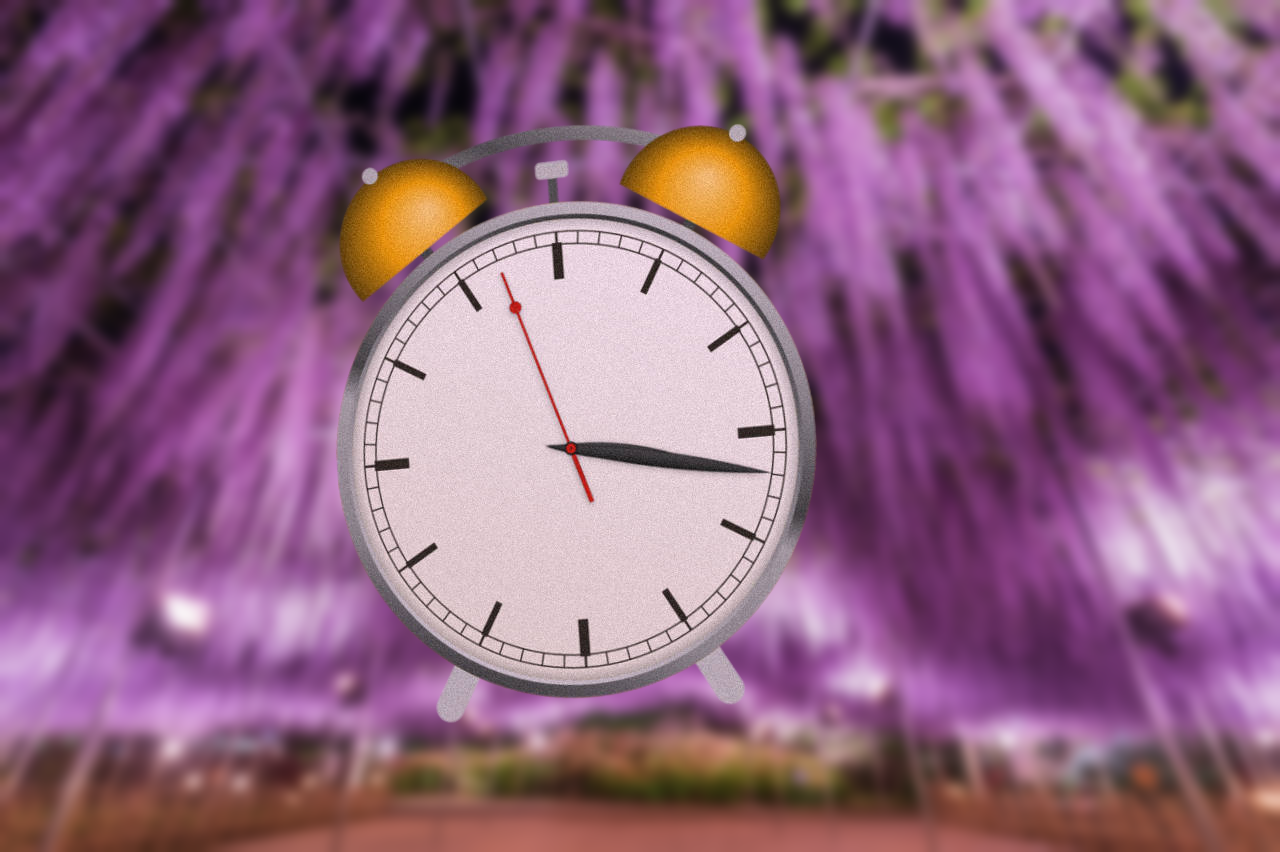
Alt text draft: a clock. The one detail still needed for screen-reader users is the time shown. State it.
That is 3:16:57
